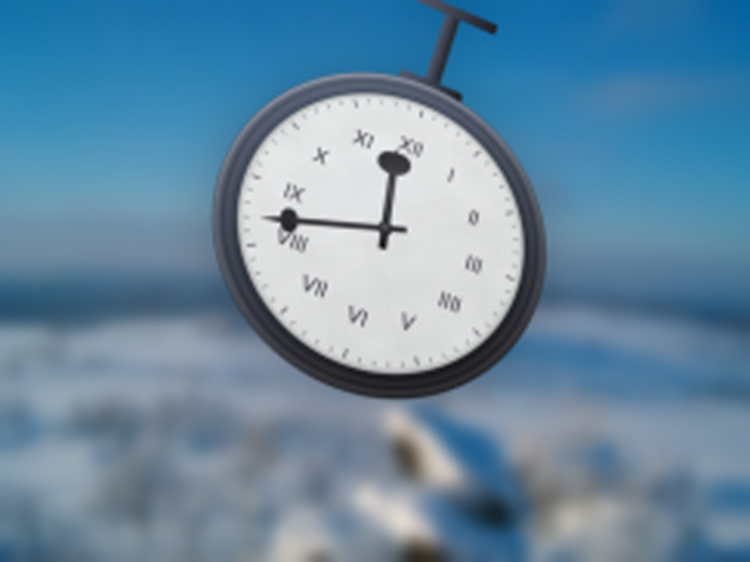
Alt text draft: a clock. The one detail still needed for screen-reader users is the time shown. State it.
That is 11:42
